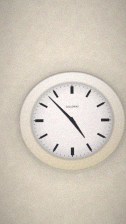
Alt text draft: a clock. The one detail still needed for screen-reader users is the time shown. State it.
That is 4:53
